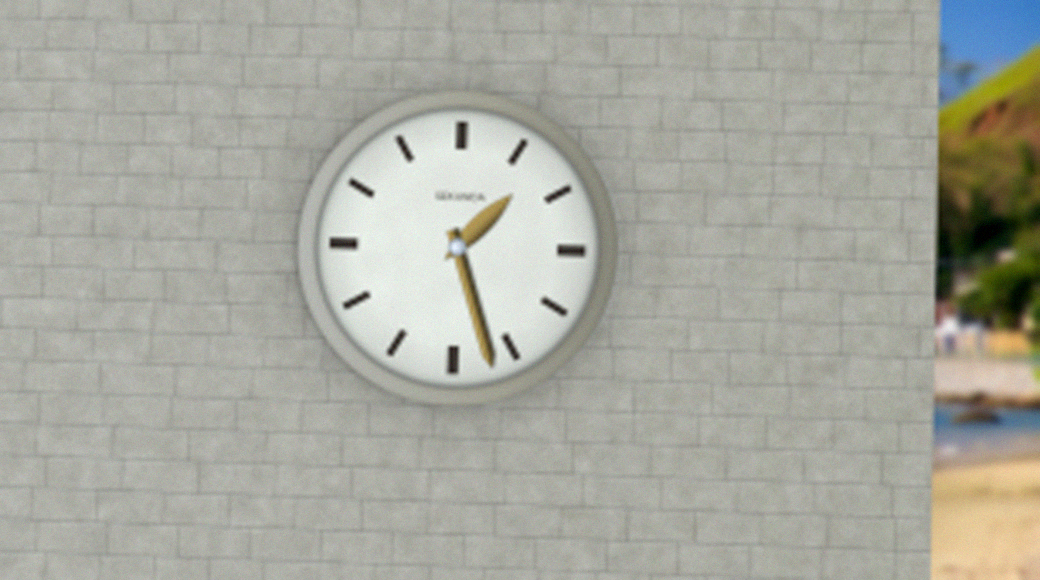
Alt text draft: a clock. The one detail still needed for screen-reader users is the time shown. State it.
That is 1:27
